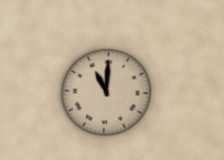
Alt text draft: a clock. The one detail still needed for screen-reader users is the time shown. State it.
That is 11:00
